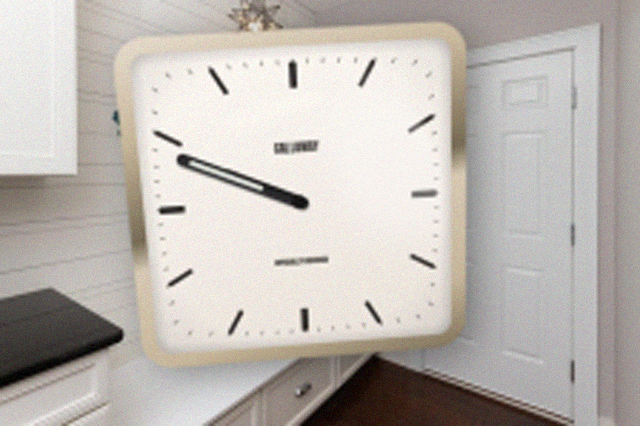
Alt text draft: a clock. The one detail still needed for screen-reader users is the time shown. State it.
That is 9:49
